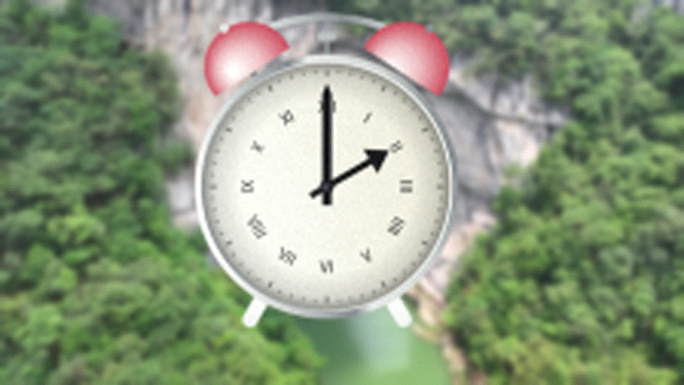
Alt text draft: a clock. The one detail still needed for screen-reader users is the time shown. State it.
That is 2:00
